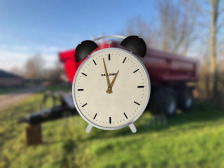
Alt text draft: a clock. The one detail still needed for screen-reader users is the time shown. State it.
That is 12:58
